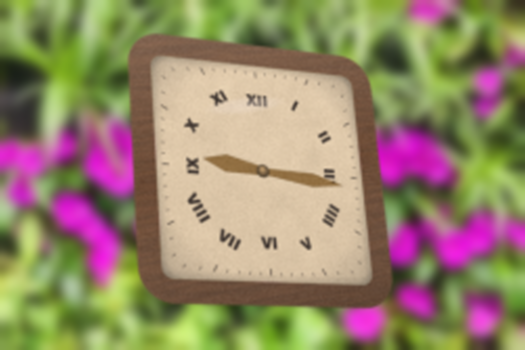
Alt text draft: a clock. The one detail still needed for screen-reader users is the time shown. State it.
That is 9:16
